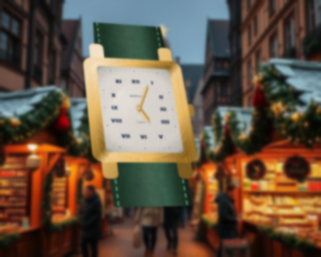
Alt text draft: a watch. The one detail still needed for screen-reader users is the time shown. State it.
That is 5:04
